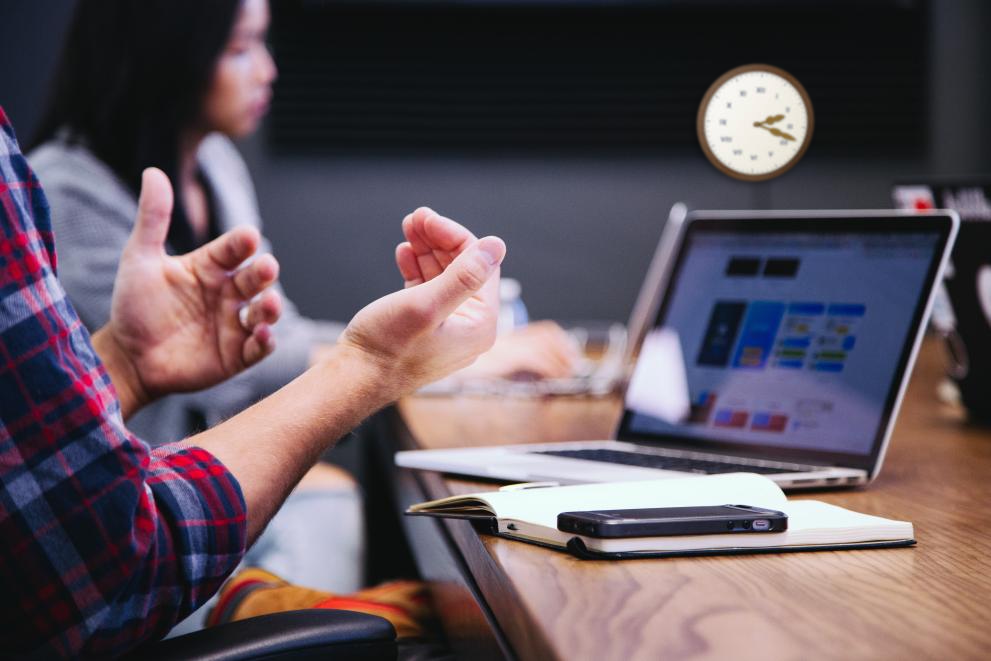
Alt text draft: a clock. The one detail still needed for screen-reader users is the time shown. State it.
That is 2:18
